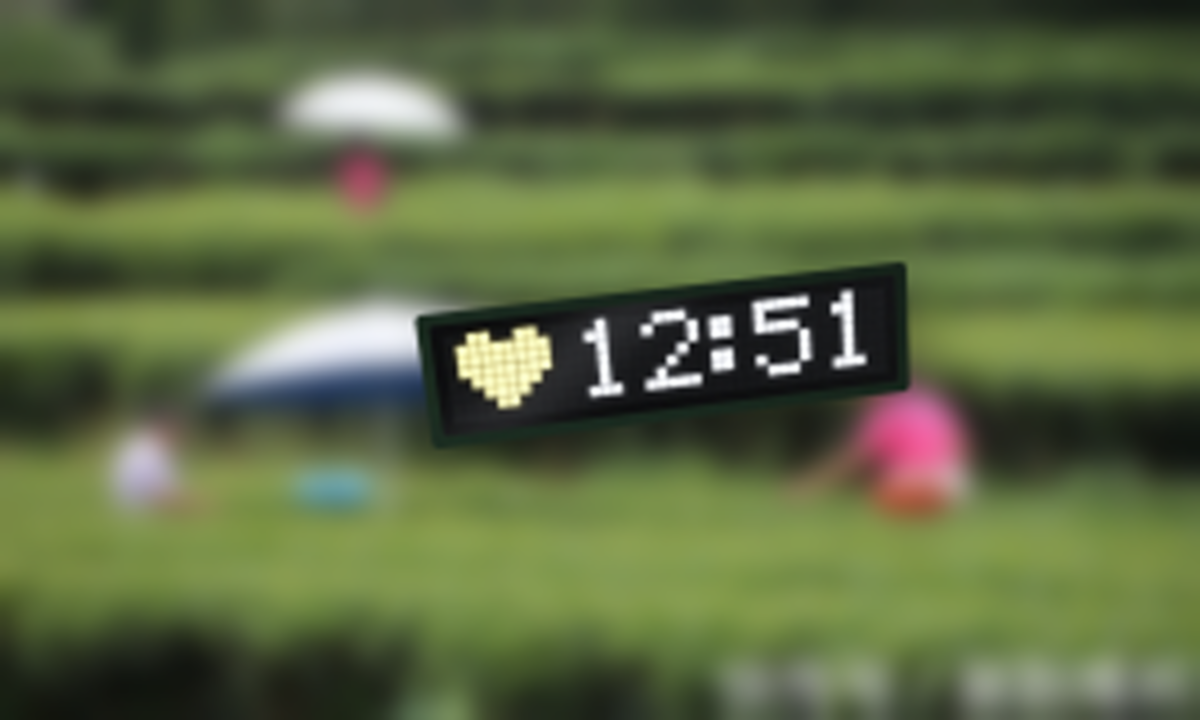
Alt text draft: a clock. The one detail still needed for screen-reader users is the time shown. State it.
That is 12:51
